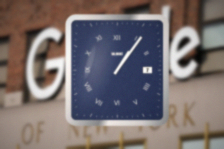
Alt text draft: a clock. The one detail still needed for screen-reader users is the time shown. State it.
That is 1:06
